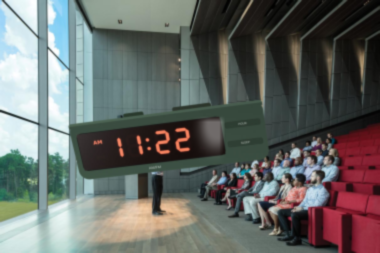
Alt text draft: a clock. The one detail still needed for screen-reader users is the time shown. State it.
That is 11:22
